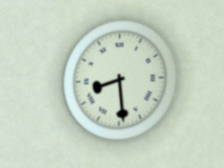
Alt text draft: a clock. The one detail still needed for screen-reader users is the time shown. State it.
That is 8:29
